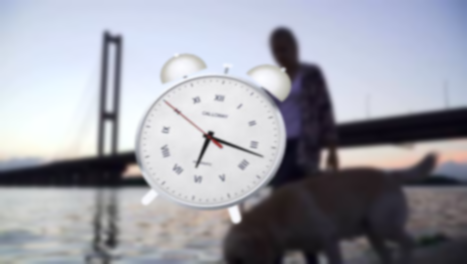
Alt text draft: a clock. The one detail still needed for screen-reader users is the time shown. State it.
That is 6:16:50
